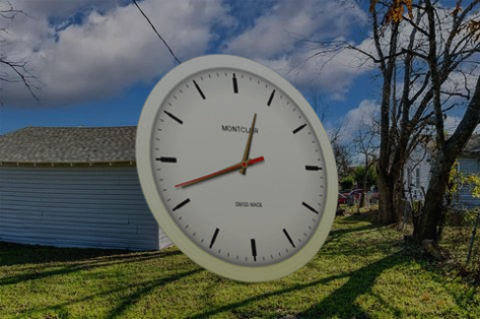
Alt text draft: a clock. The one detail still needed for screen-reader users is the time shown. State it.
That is 12:41:42
